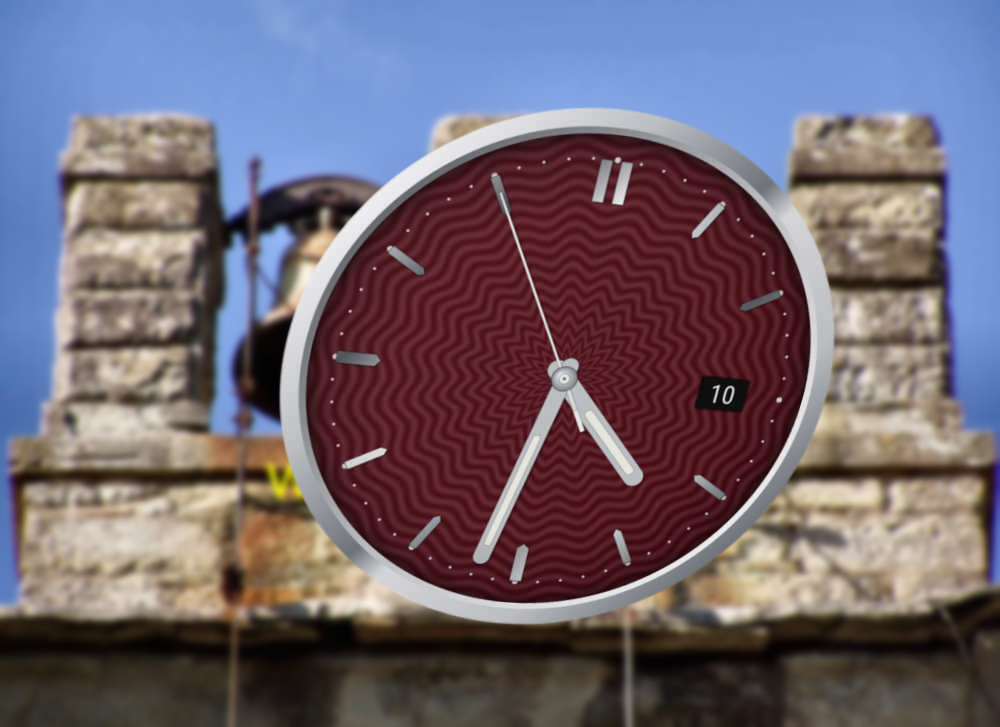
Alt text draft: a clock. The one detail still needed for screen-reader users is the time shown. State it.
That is 4:31:55
